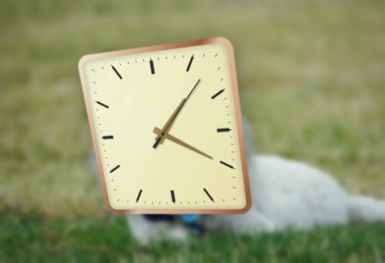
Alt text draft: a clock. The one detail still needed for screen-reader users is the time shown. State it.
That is 1:20:07
